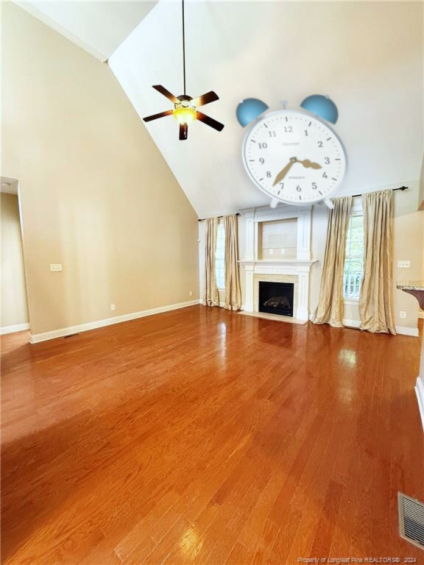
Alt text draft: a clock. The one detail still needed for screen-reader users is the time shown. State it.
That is 3:37
